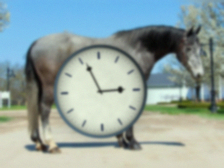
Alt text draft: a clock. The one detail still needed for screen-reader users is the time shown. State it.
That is 2:56
